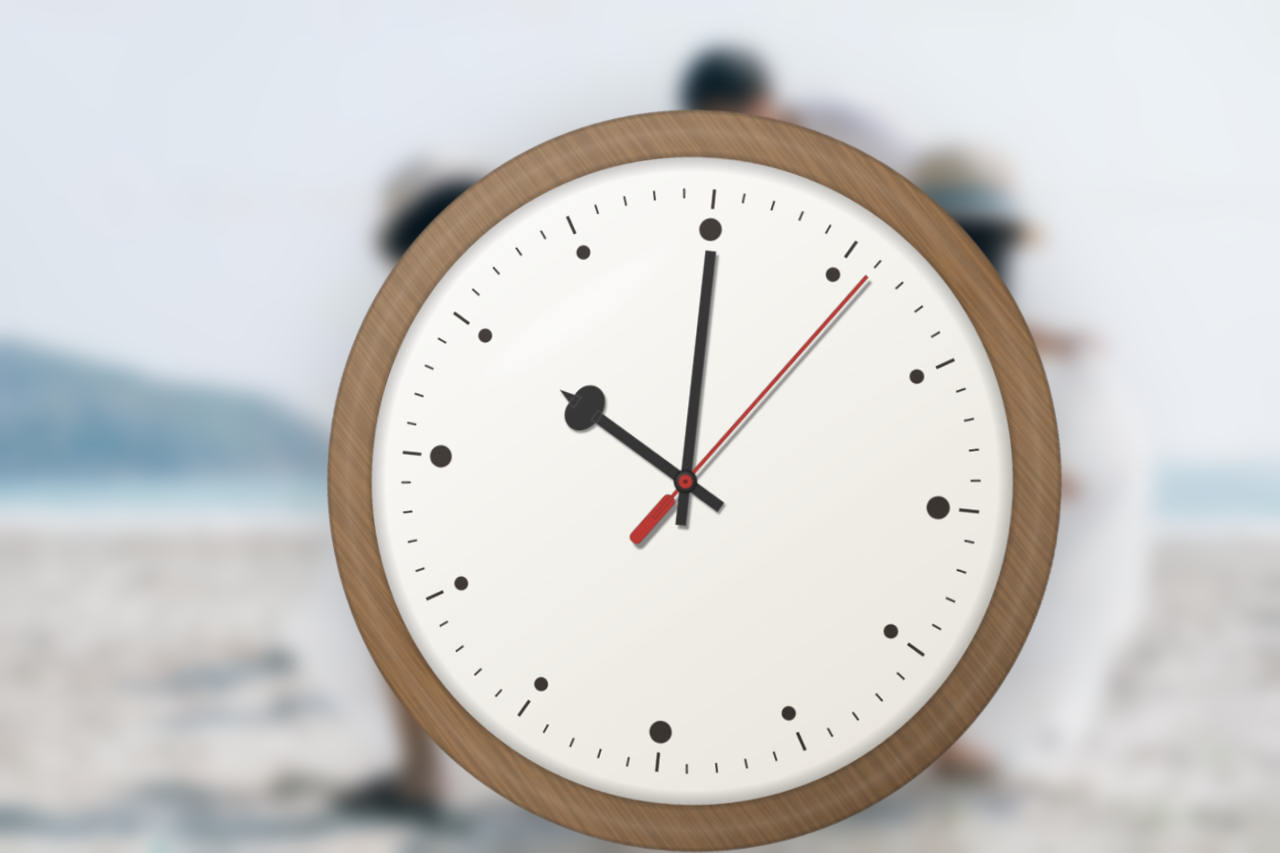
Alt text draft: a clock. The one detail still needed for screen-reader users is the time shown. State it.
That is 10:00:06
